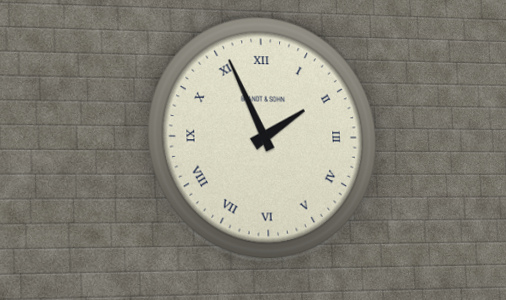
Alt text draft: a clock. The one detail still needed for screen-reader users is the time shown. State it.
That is 1:56
